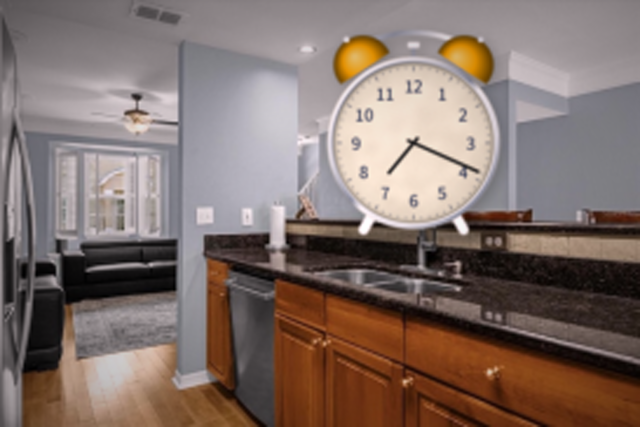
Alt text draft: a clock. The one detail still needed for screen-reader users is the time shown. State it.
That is 7:19
